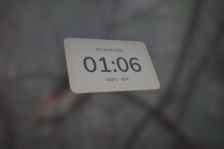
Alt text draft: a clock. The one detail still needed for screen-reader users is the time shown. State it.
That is 1:06
